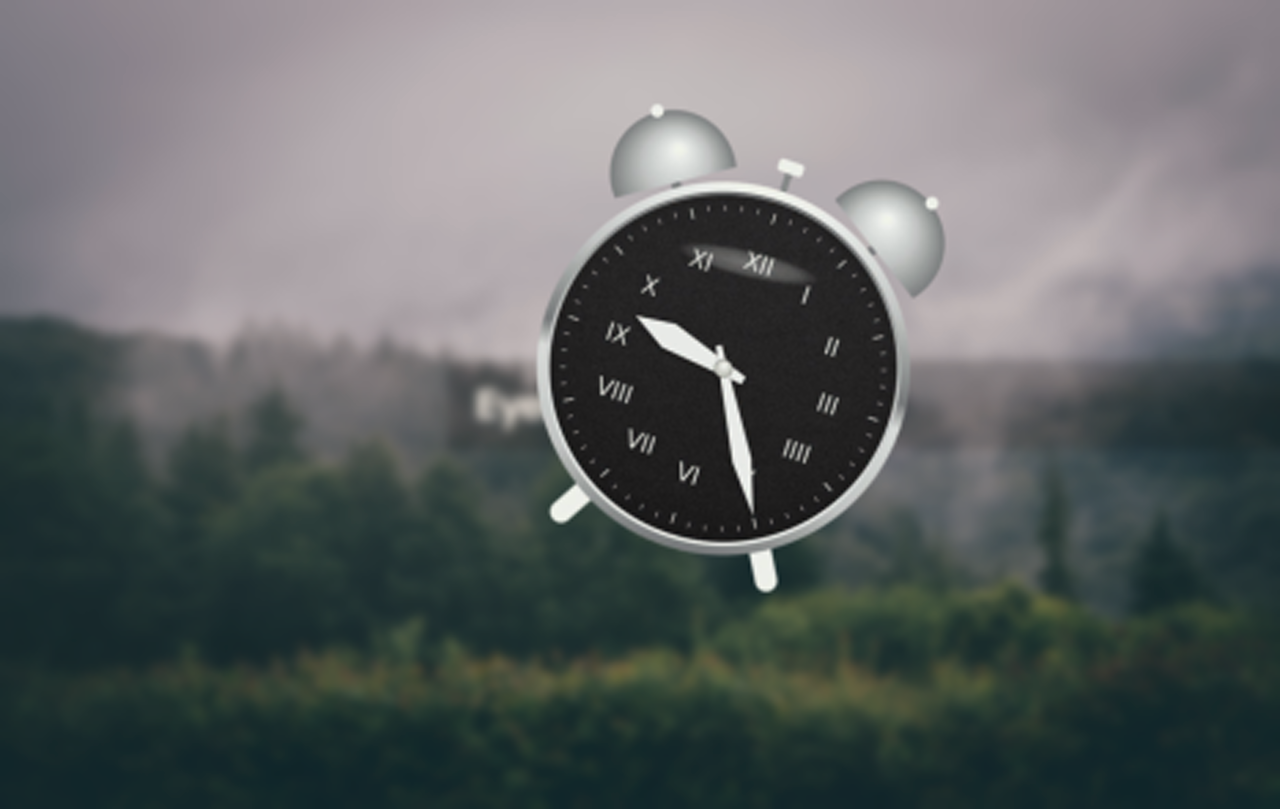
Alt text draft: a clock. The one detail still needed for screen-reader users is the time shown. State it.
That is 9:25
